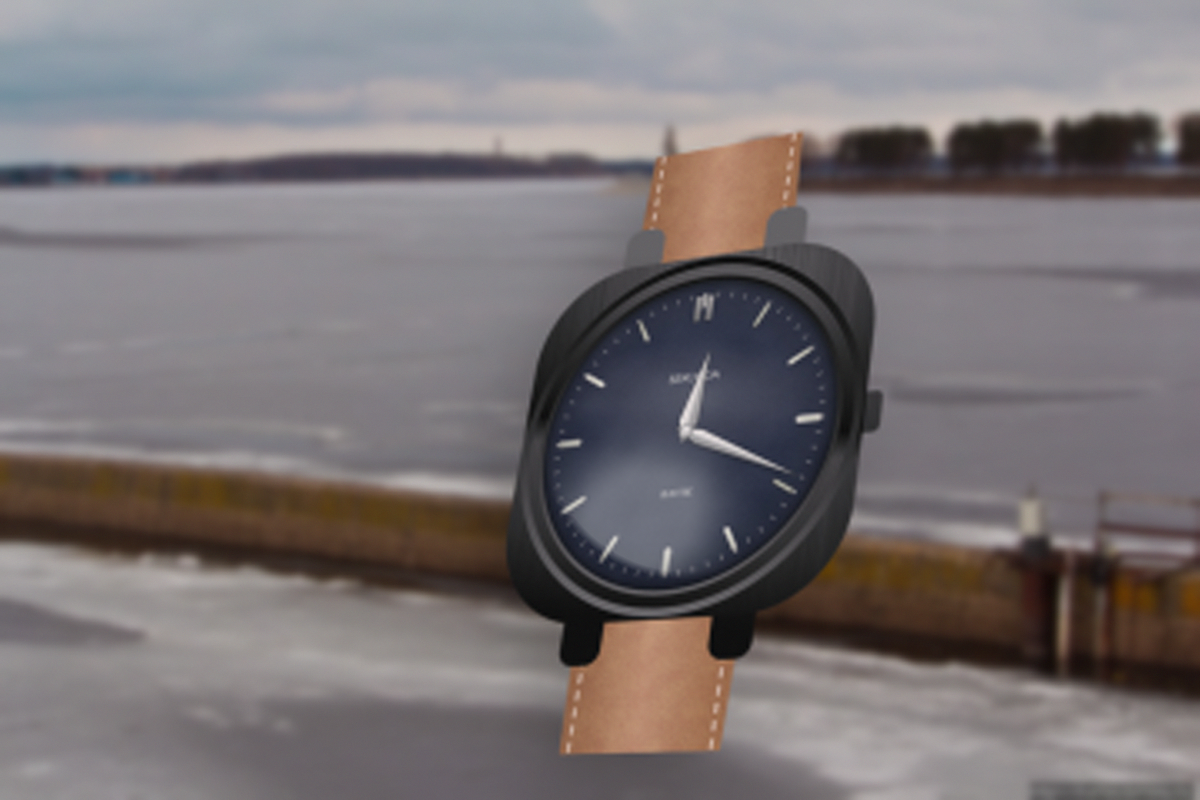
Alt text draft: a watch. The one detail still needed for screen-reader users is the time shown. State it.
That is 12:19
